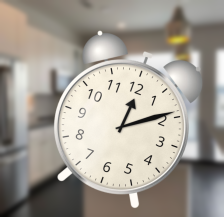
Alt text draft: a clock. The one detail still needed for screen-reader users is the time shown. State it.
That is 12:09
